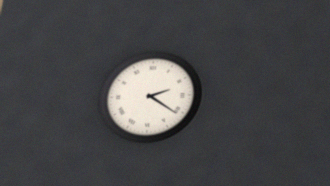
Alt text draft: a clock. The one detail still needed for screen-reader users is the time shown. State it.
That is 2:21
